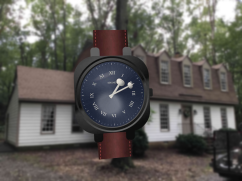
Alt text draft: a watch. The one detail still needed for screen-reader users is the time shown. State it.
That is 1:11
